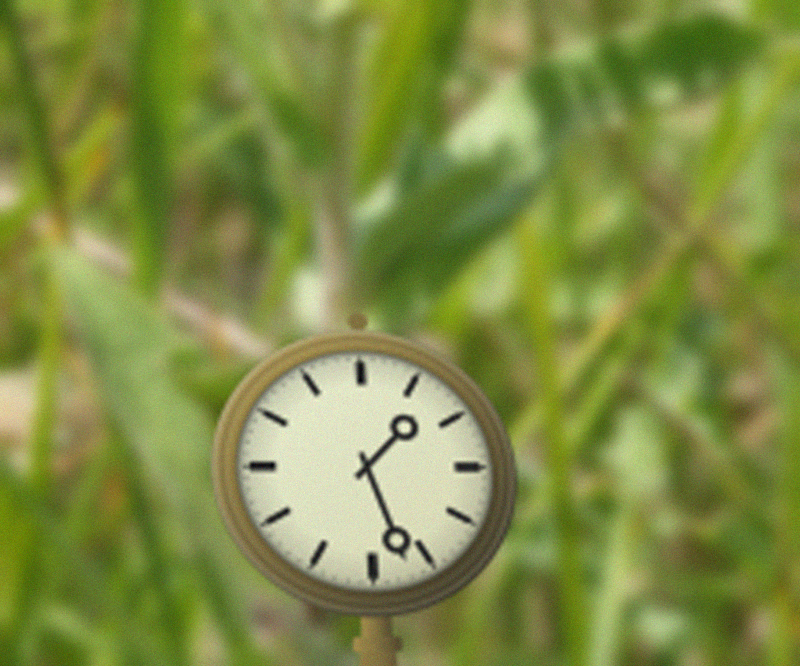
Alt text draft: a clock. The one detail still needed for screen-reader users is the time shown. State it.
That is 1:27
